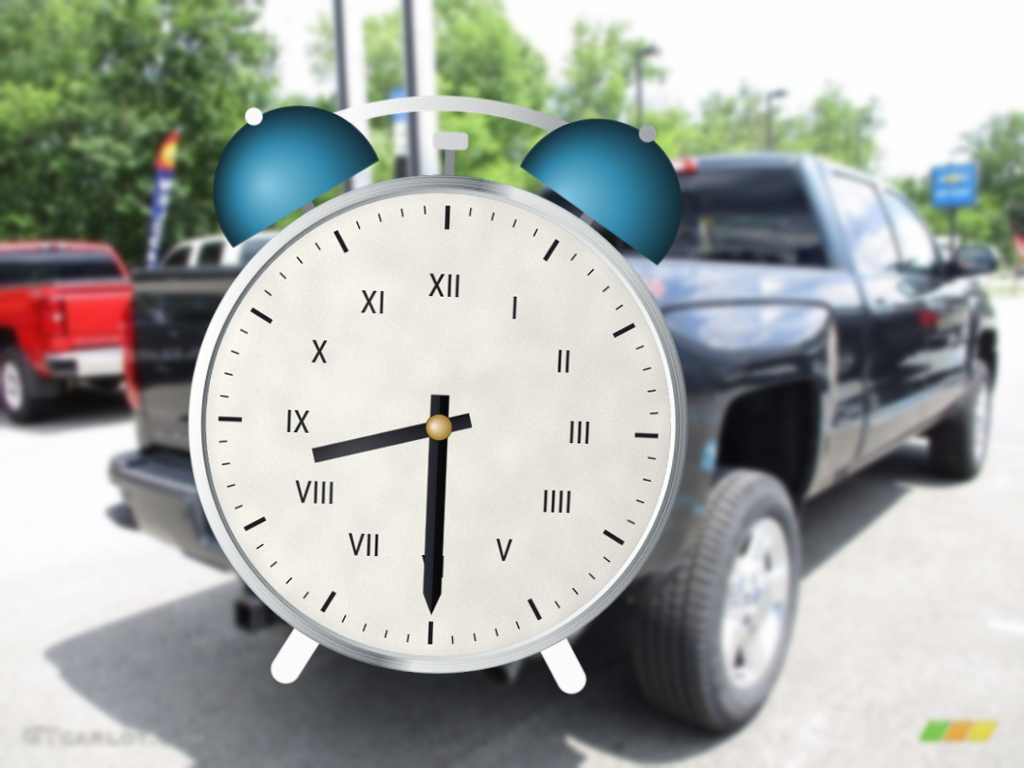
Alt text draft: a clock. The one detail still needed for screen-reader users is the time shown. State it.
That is 8:30
